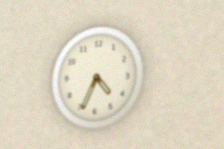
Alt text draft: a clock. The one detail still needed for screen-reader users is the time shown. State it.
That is 4:34
